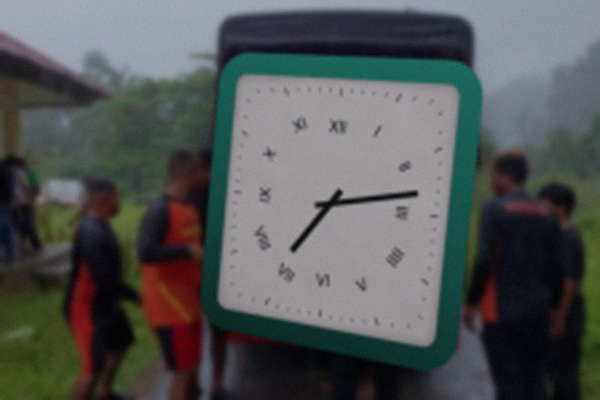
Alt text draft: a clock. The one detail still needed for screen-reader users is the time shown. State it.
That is 7:13
